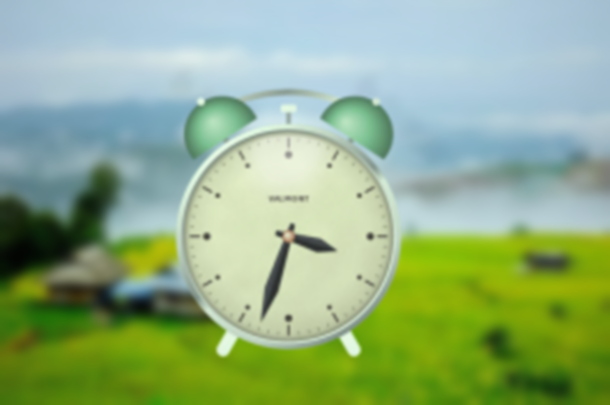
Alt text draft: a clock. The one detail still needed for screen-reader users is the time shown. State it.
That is 3:33
